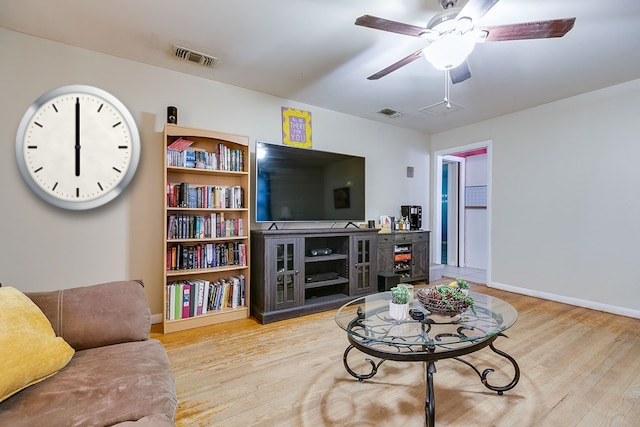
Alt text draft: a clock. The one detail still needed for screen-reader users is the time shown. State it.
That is 6:00
